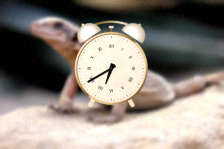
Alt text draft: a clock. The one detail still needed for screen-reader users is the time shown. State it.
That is 6:40
